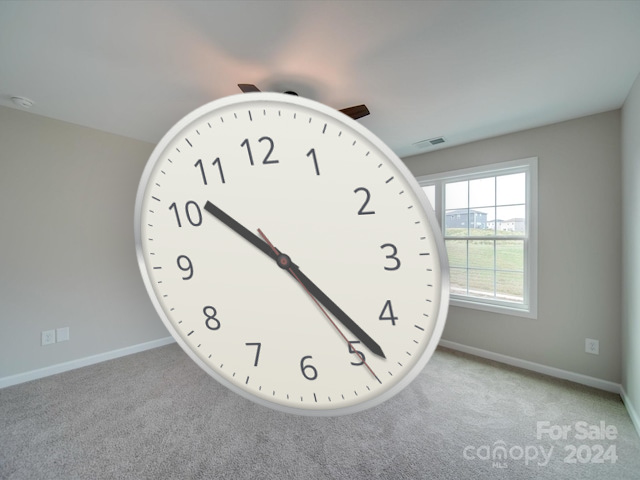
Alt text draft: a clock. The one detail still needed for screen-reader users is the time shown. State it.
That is 10:23:25
